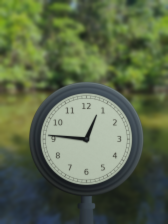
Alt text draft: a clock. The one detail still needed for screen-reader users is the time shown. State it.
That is 12:46
